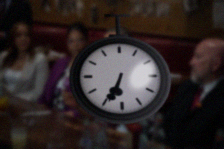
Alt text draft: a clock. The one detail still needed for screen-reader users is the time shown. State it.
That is 6:34
